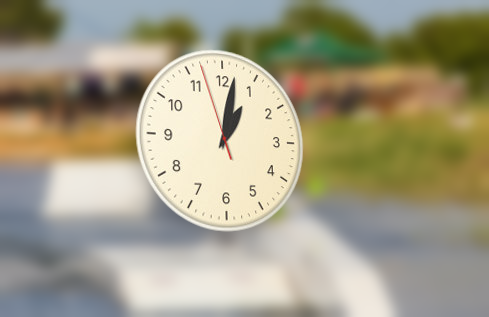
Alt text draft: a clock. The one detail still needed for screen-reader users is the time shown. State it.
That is 1:01:57
